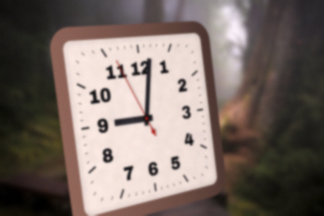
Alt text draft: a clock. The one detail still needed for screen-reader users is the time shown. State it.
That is 9:01:56
